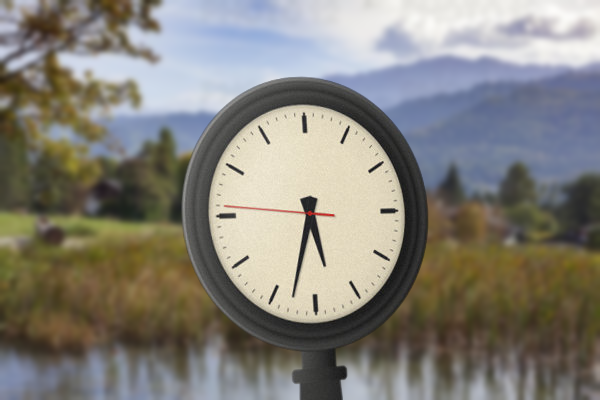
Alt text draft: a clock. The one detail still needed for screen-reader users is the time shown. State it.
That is 5:32:46
